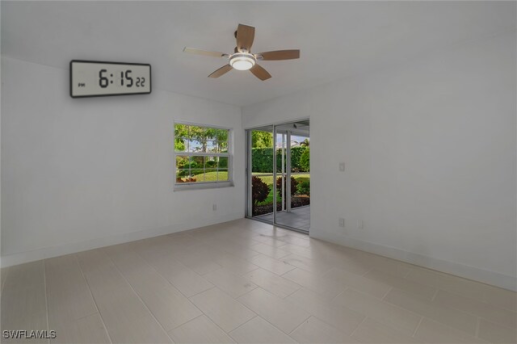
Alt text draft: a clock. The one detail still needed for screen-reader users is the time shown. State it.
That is 6:15:22
